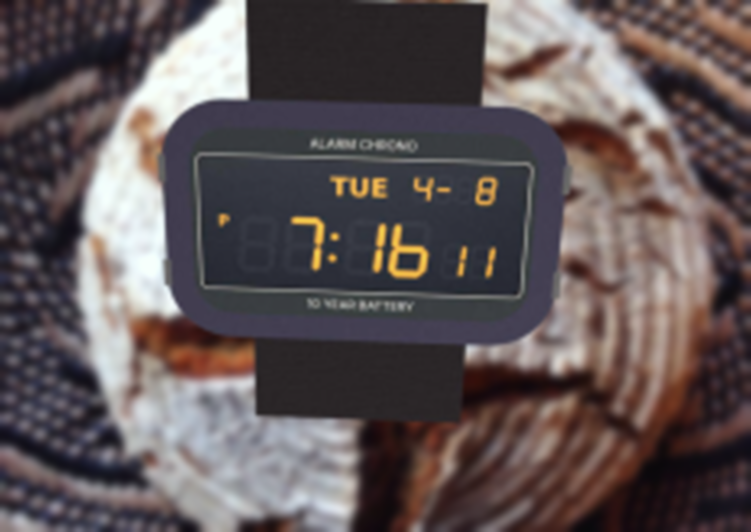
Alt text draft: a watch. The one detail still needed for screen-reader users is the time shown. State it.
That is 7:16:11
